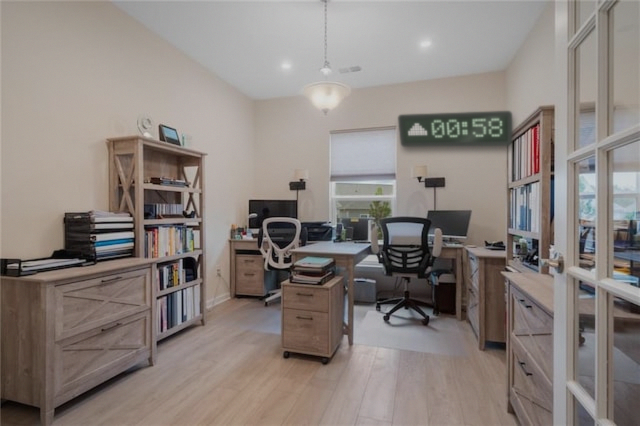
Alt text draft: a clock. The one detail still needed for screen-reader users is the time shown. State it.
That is 0:58
